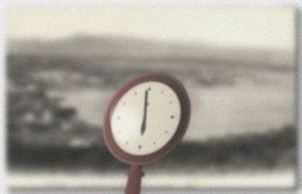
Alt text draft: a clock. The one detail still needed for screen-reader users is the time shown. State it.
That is 5:59
